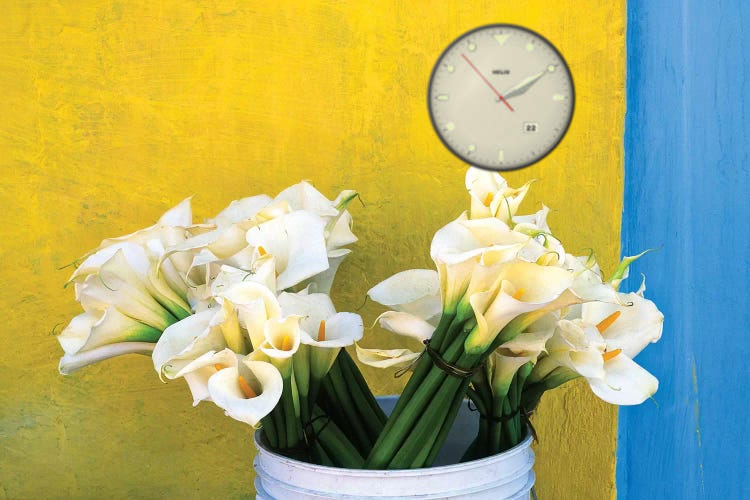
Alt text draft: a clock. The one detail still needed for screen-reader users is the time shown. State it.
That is 2:09:53
